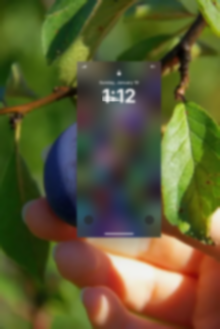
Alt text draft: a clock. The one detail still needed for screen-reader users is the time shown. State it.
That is 1:12
